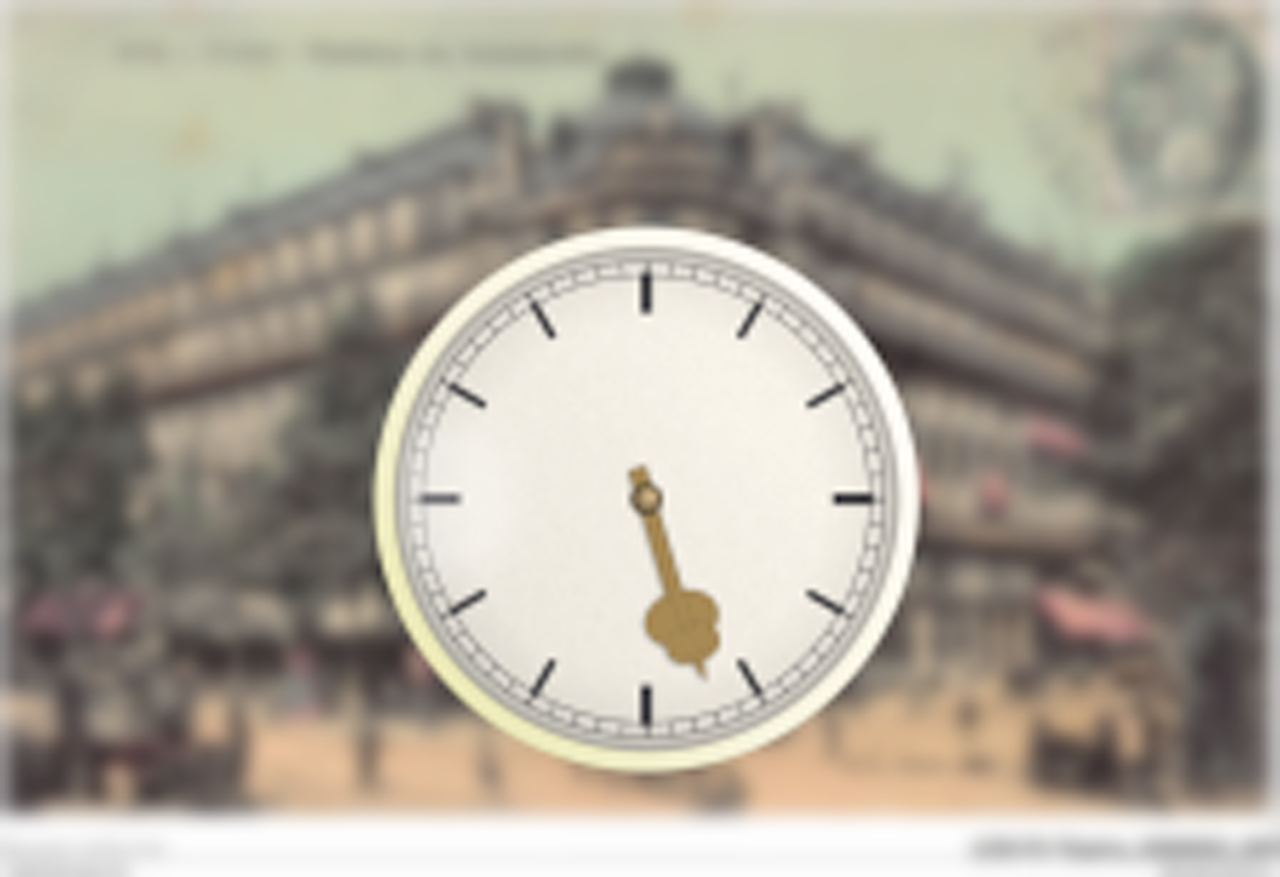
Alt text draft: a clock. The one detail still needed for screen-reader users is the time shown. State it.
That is 5:27
